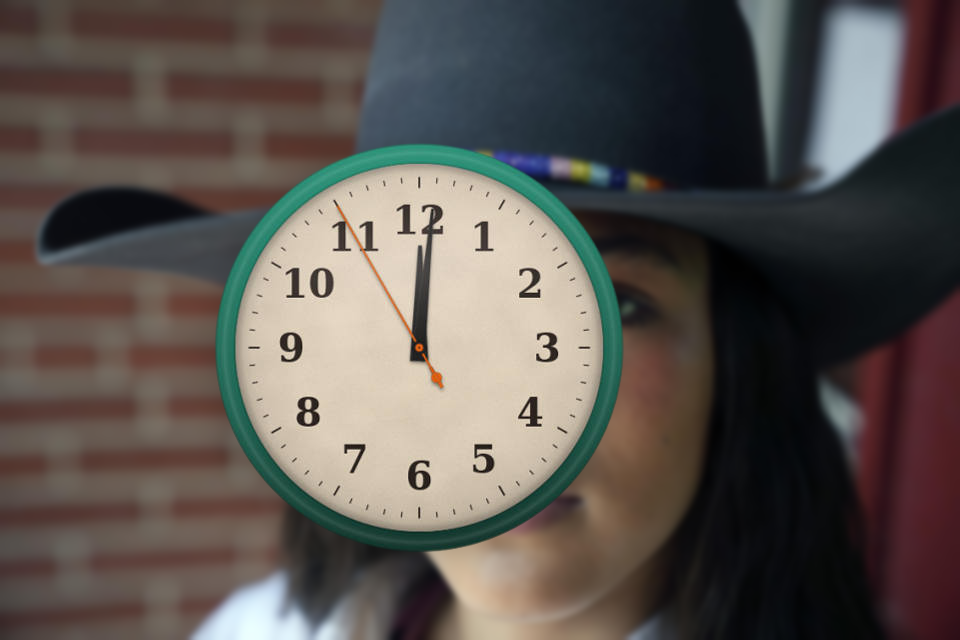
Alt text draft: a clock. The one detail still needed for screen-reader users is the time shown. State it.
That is 12:00:55
